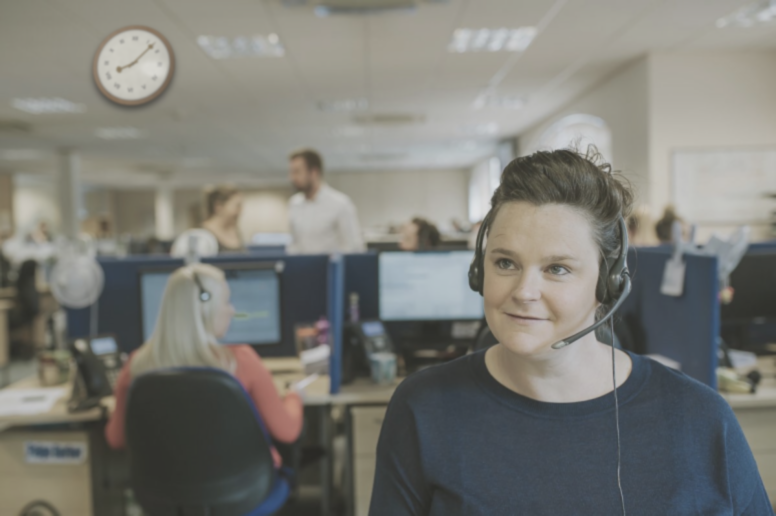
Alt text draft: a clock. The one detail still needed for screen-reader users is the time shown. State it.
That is 8:07
